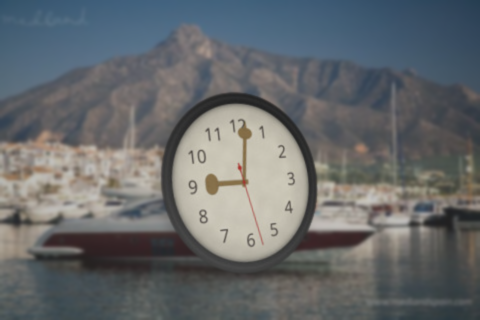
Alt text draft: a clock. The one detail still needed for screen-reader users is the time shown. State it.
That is 9:01:28
